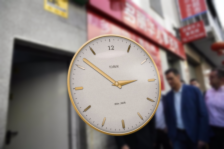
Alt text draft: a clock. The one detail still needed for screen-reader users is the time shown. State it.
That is 2:52
